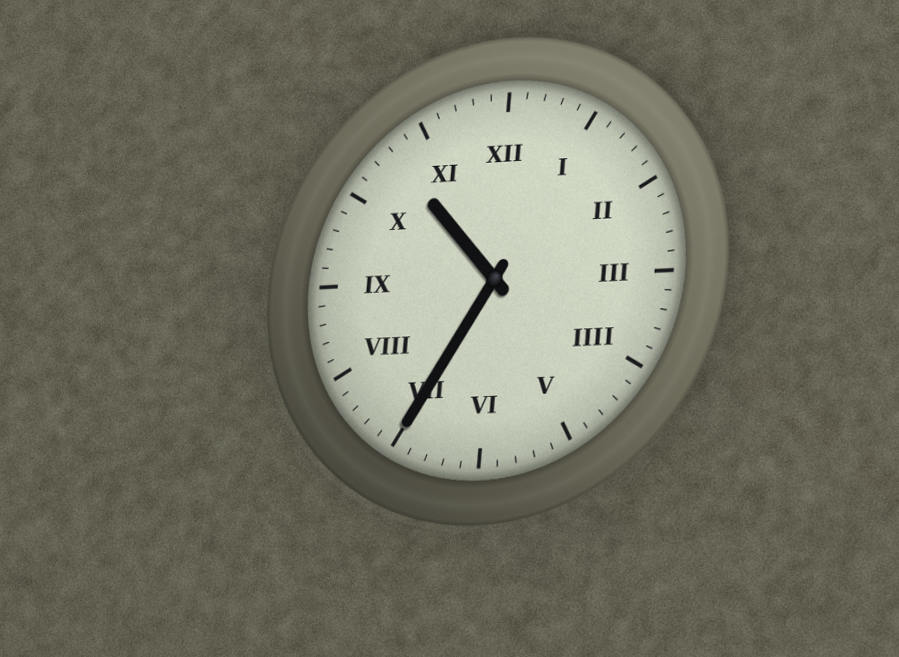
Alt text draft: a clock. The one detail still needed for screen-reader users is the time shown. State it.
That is 10:35
